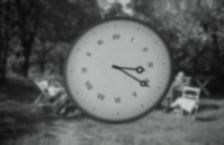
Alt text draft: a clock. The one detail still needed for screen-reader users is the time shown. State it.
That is 3:21
